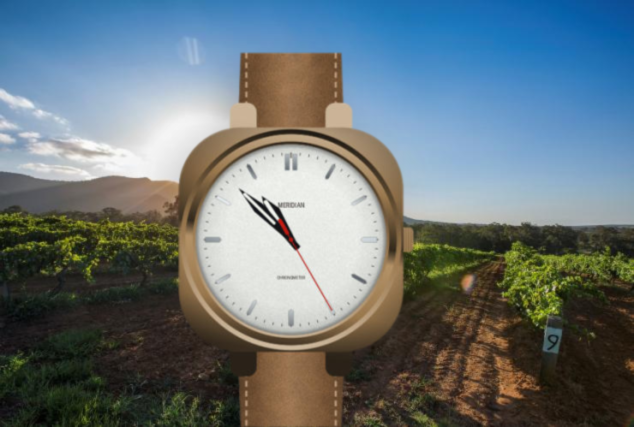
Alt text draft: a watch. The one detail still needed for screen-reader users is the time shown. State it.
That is 10:52:25
